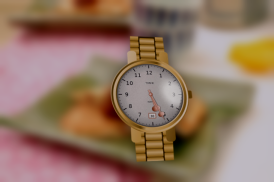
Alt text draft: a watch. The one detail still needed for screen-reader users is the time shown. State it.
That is 5:26
